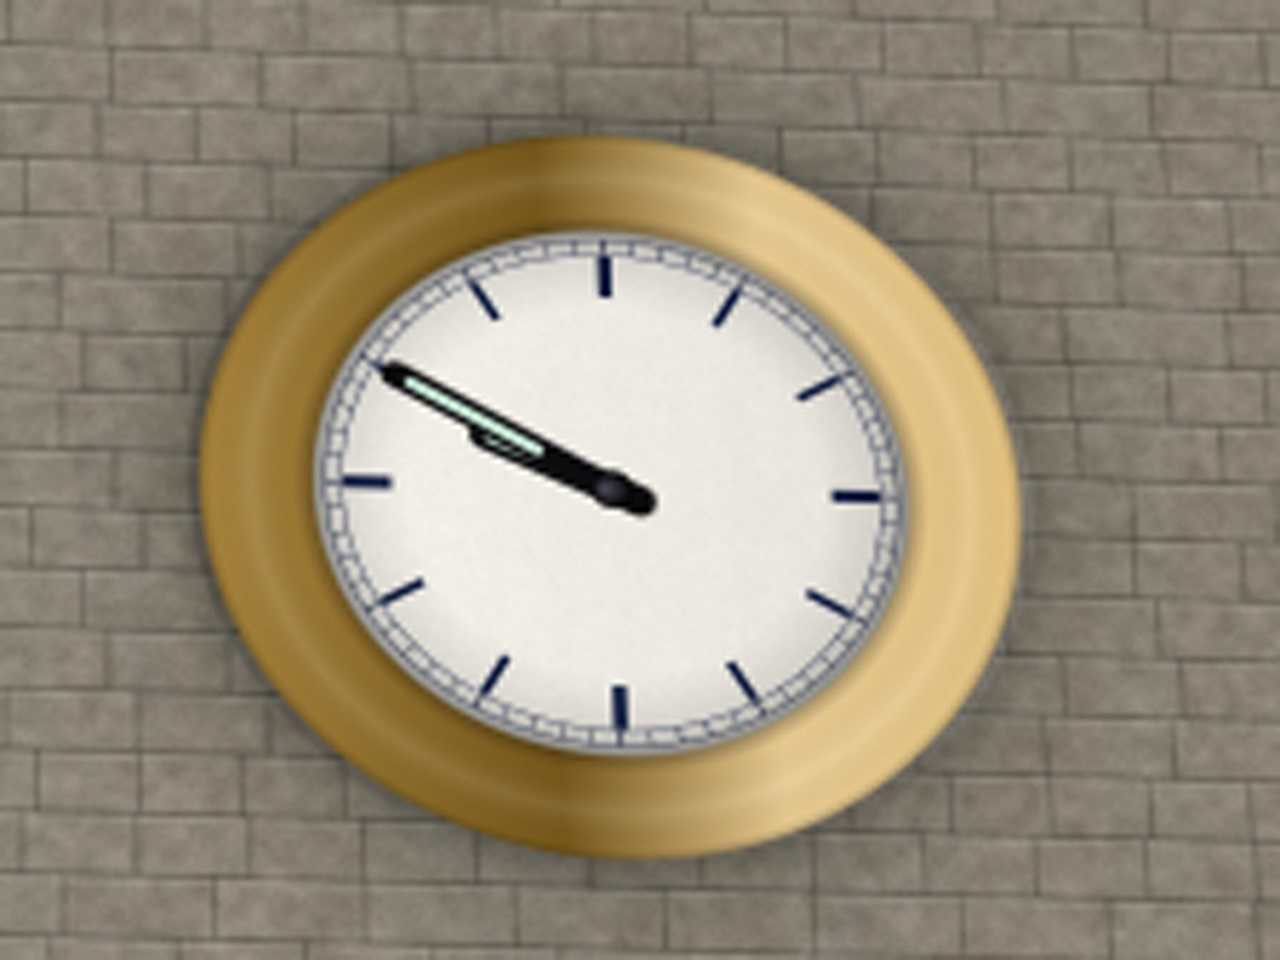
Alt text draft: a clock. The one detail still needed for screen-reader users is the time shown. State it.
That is 9:50
